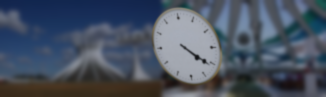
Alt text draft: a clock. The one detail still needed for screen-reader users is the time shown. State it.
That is 4:21
